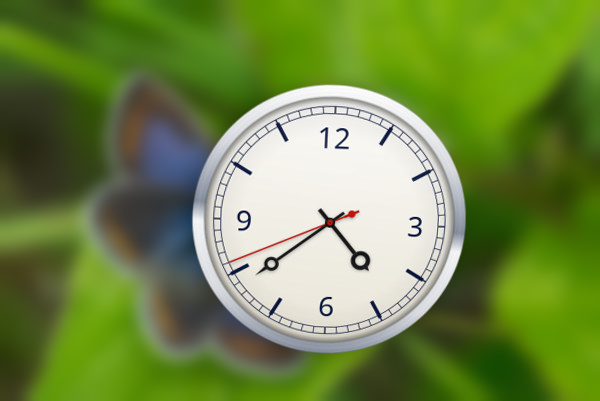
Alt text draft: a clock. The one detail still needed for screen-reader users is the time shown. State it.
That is 4:38:41
